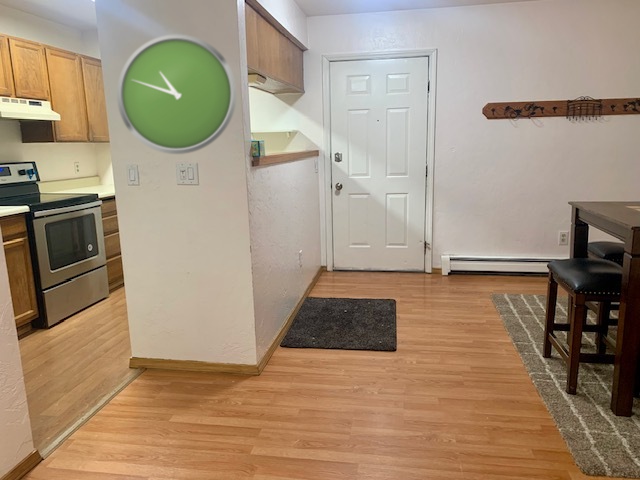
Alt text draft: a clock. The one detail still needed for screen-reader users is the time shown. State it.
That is 10:48
